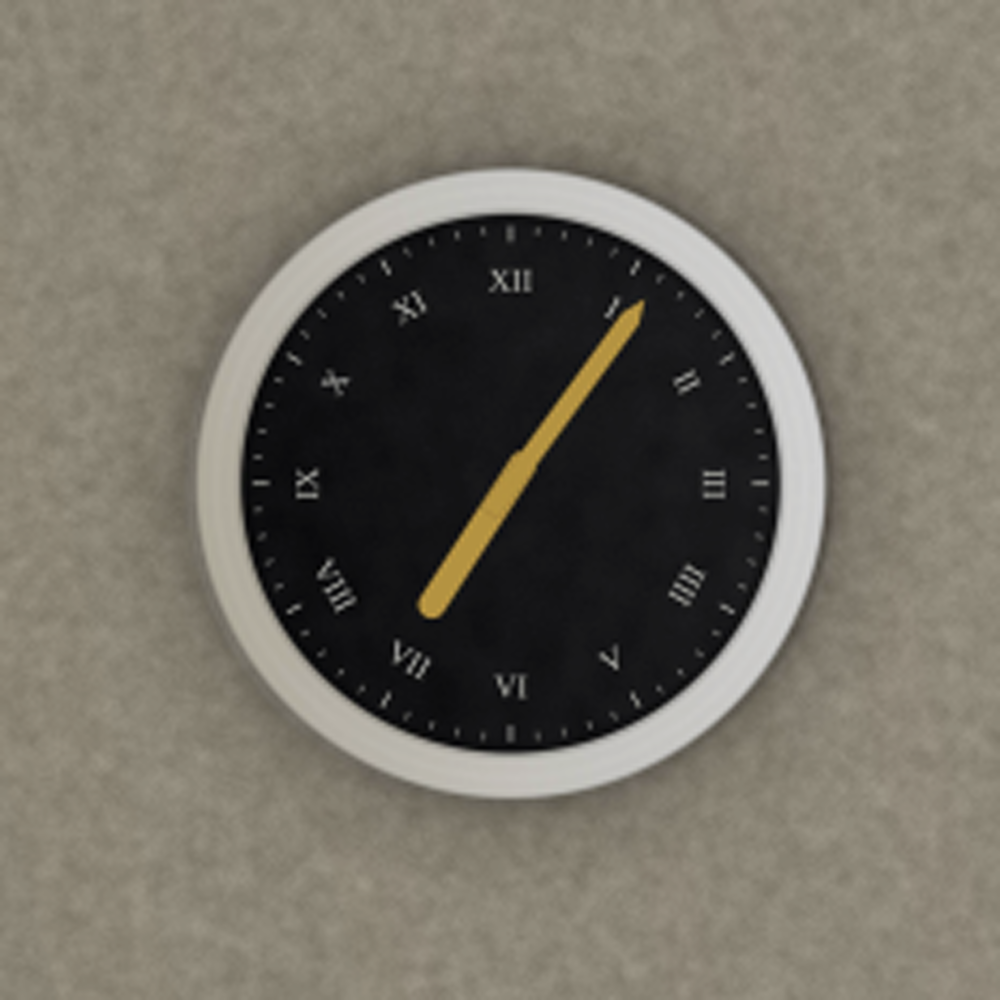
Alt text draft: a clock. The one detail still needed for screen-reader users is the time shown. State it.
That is 7:06
